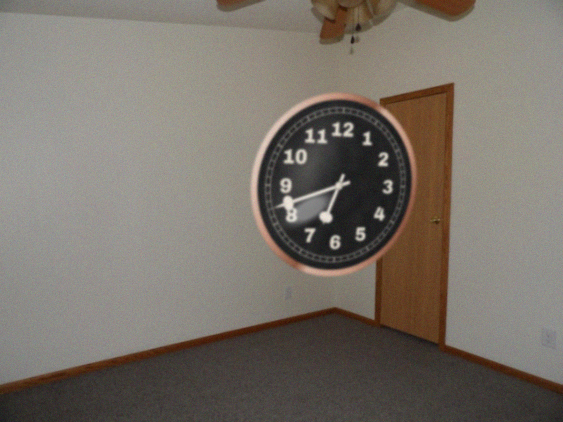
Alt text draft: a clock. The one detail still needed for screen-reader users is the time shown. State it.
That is 6:42
